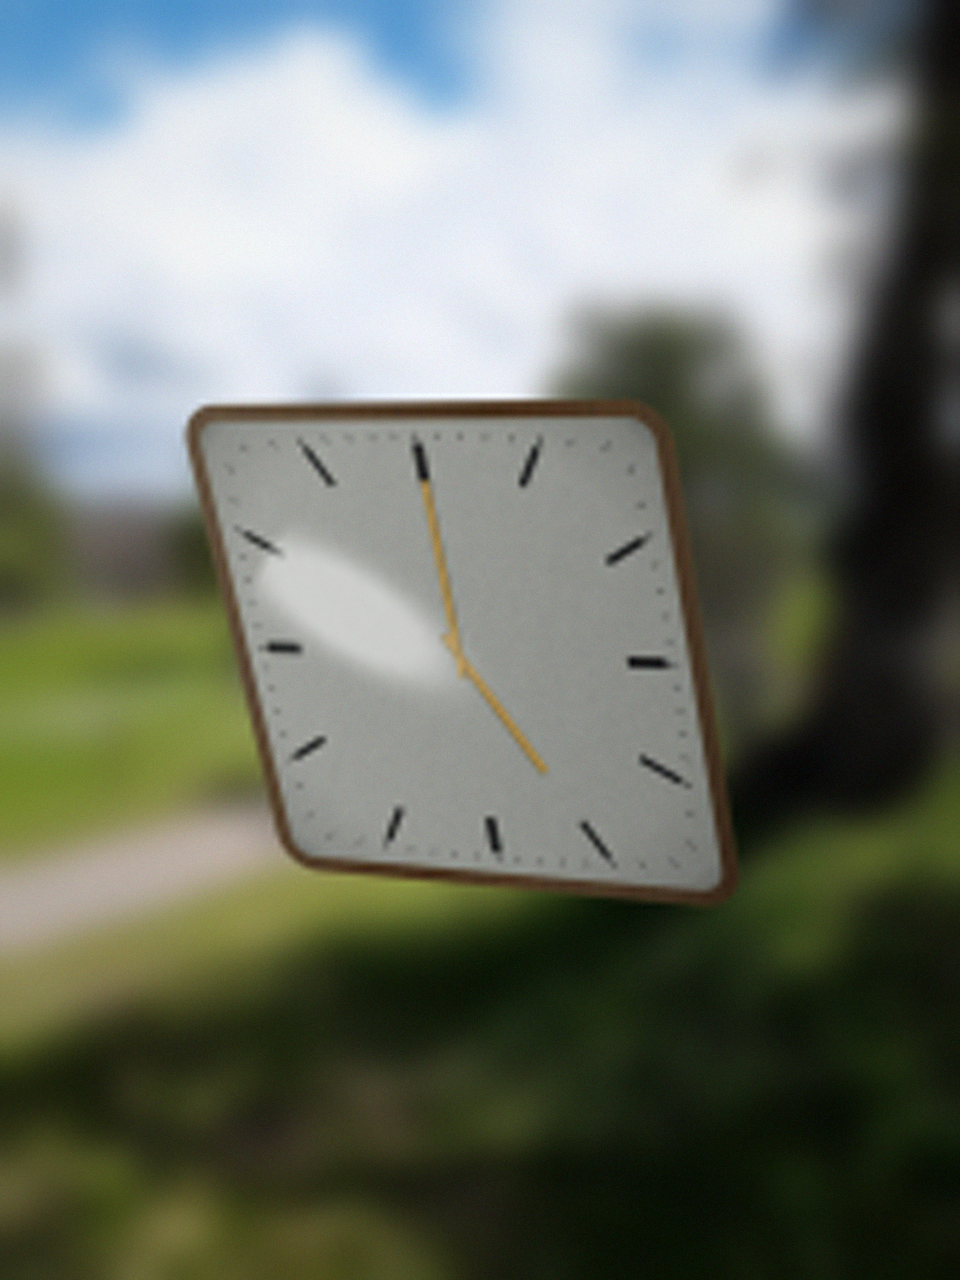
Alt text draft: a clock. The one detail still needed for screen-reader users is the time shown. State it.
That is 5:00
